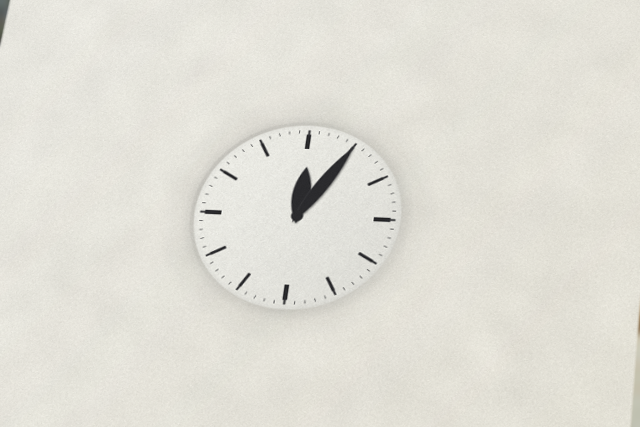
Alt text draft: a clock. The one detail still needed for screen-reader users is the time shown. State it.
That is 12:05
